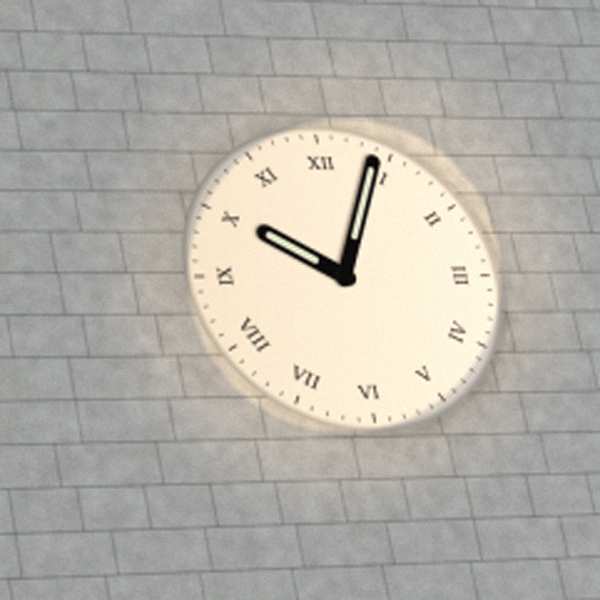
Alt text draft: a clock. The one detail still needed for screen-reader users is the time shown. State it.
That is 10:04
